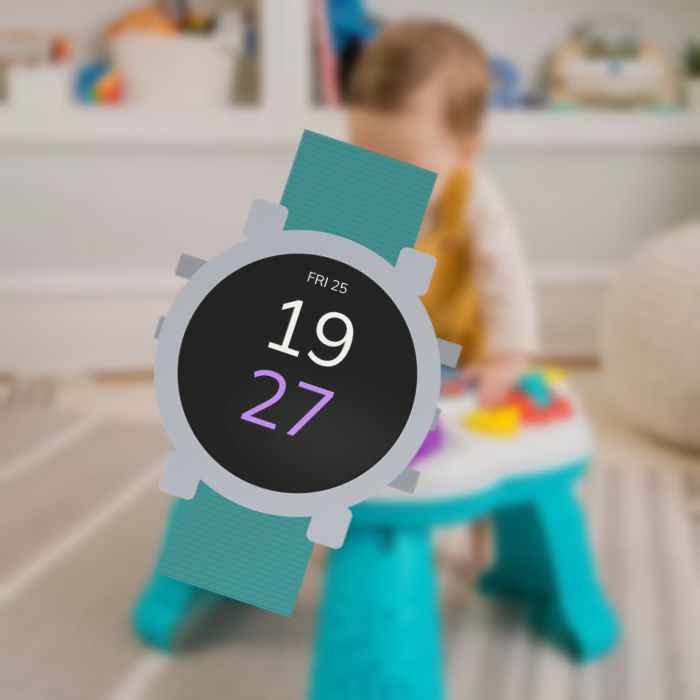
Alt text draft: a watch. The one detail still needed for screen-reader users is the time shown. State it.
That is 19:27
